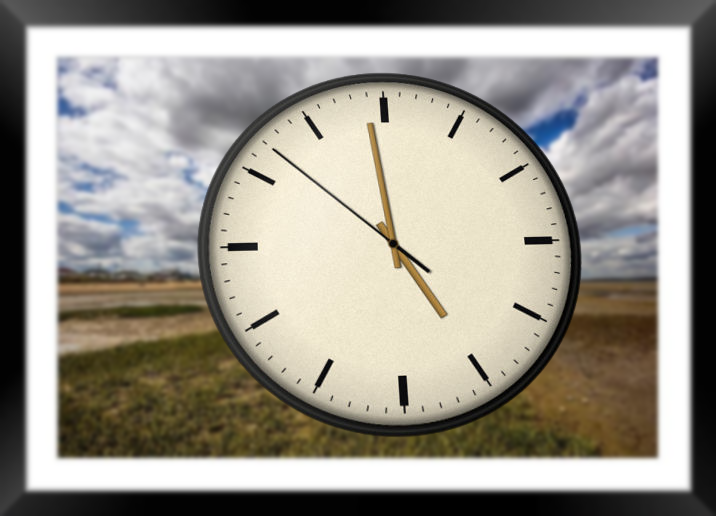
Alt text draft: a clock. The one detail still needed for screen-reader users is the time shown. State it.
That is 4:58:52
